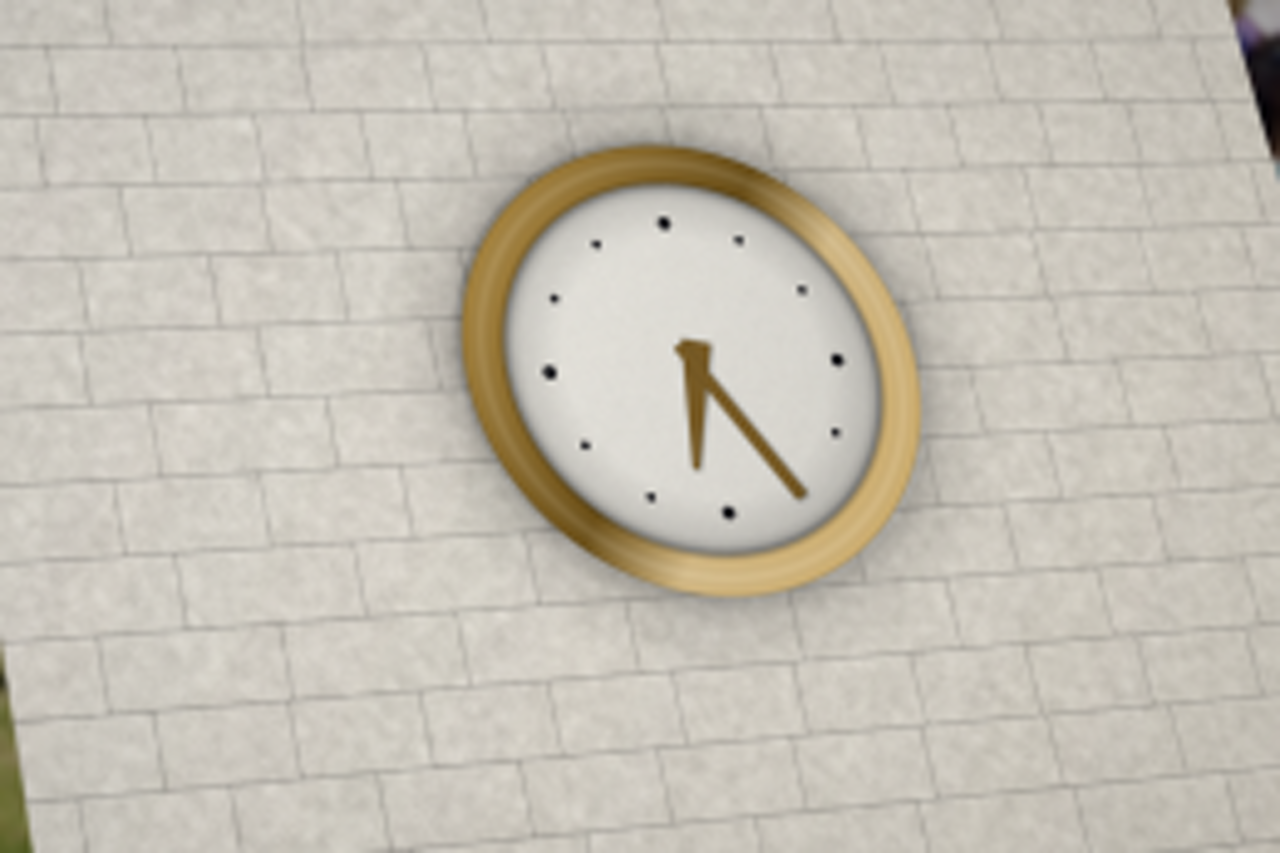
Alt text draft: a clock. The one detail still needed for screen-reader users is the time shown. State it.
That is 6:25
